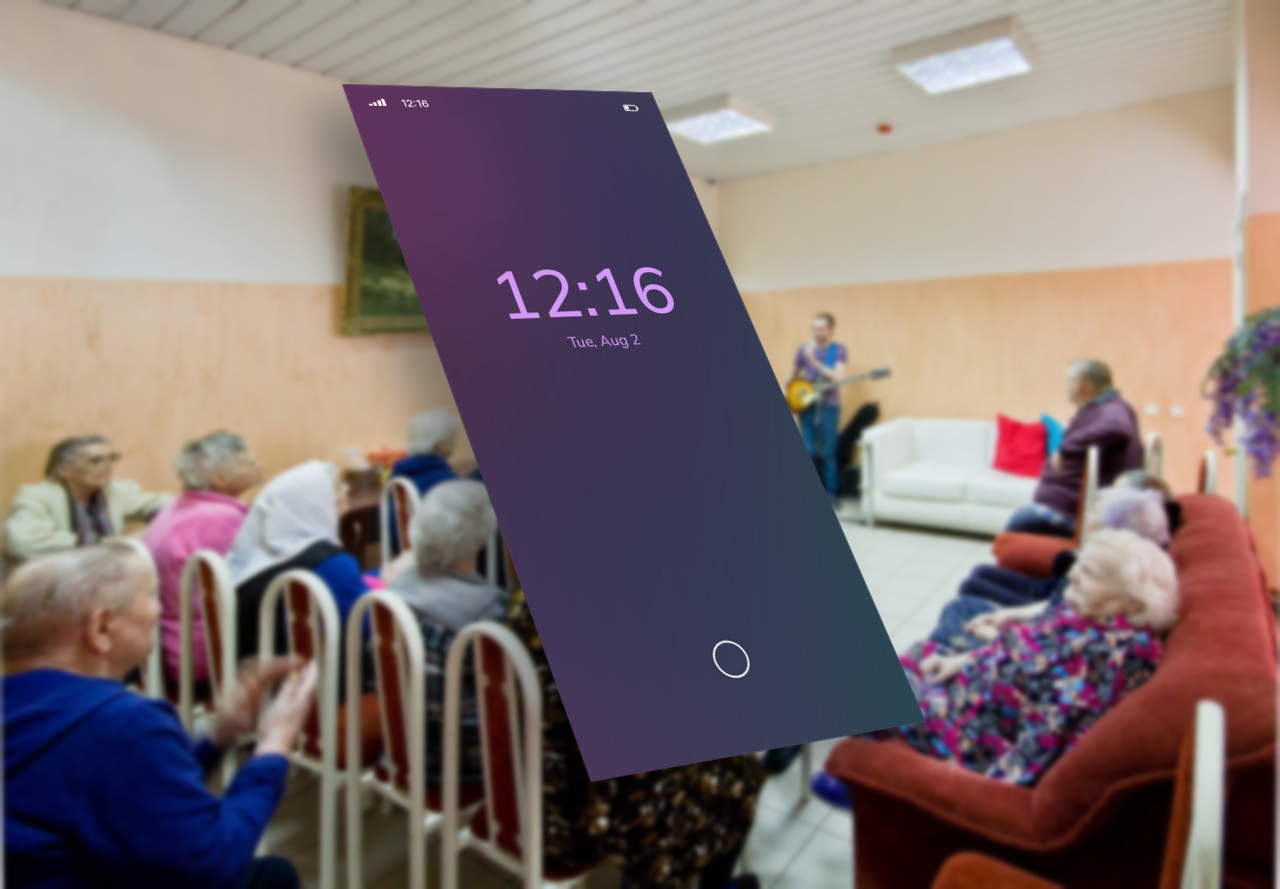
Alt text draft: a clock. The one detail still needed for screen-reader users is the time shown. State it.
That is 12:16
